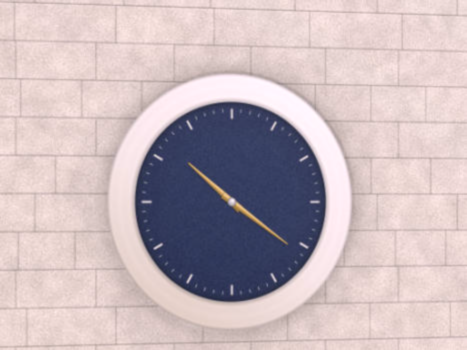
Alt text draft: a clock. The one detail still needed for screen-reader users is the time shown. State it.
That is 10:21
